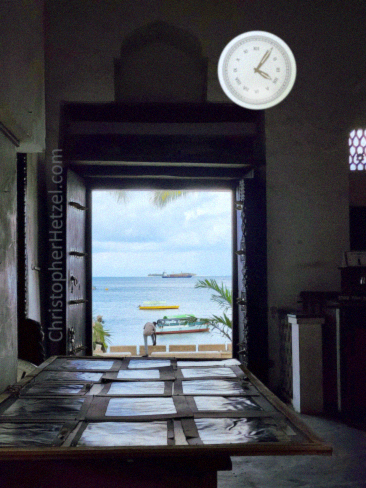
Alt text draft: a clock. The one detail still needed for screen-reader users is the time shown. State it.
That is 4:06
